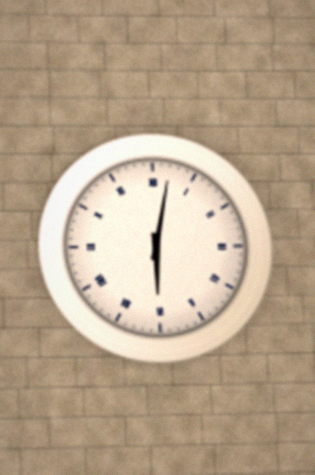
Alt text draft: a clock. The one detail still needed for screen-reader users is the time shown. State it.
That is 6:02
